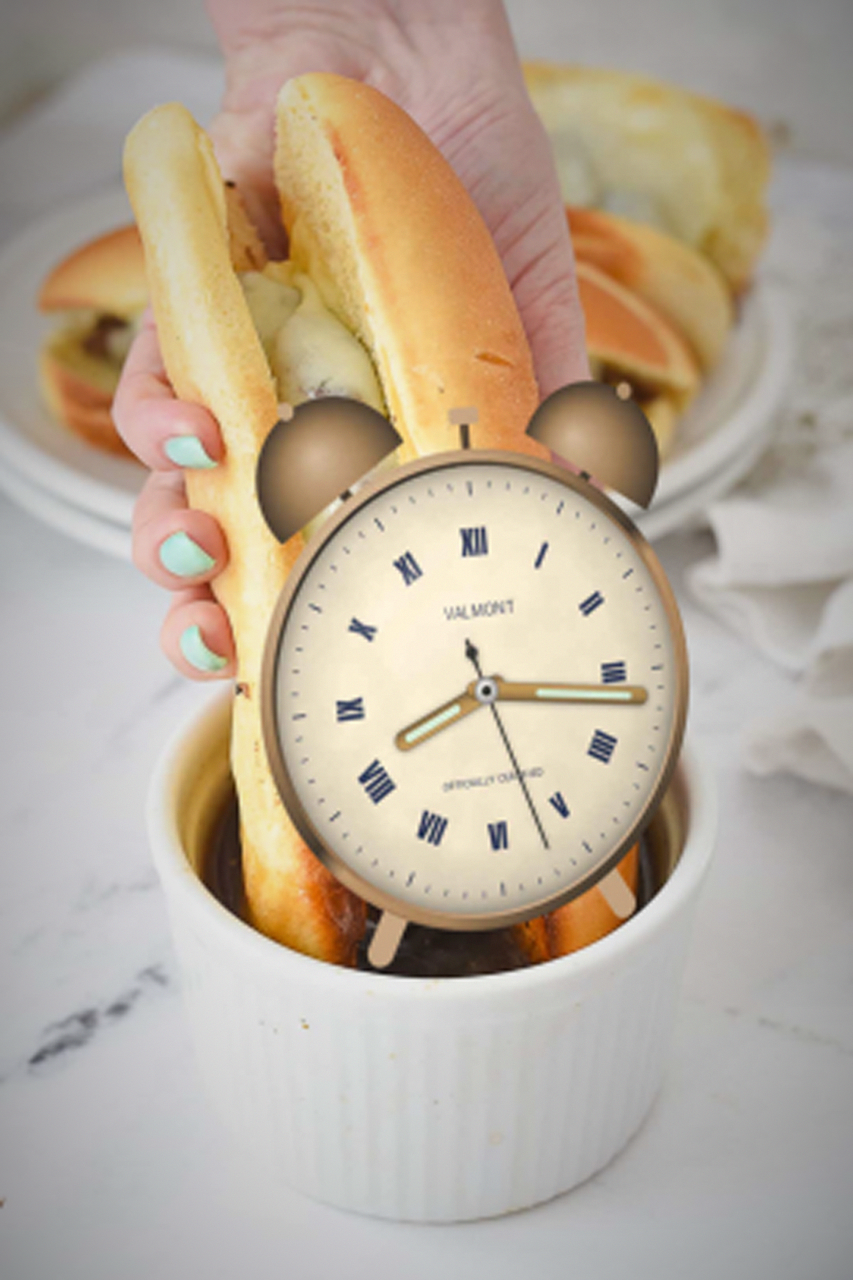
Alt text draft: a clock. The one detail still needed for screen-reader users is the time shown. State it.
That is 8:16:27
